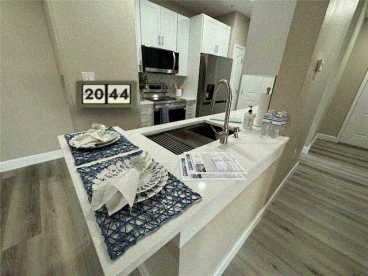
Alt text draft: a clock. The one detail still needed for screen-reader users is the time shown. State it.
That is 20:44
